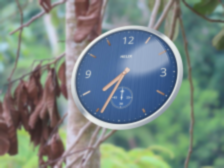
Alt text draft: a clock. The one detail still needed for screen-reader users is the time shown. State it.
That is 7:34
